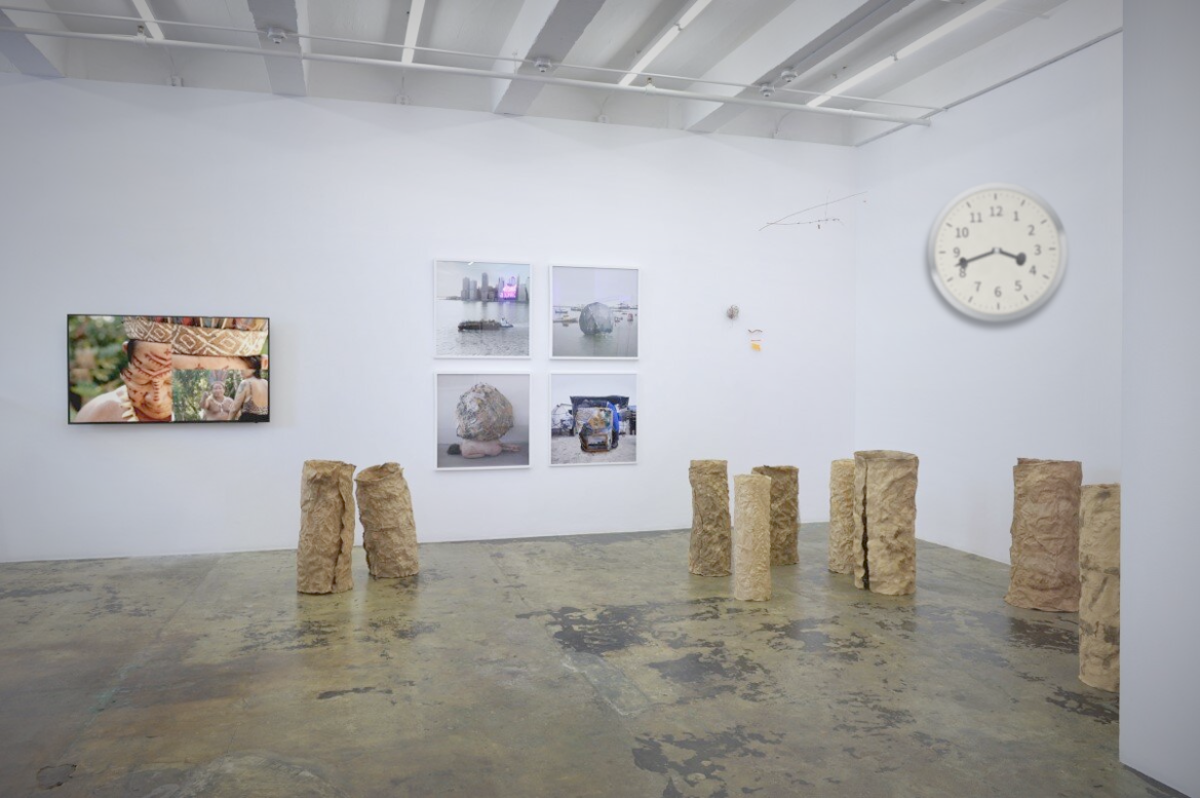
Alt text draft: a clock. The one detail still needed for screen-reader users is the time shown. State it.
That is 3:42
